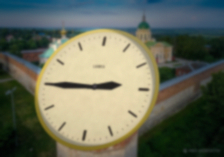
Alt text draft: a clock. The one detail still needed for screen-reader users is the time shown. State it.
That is 2:45
